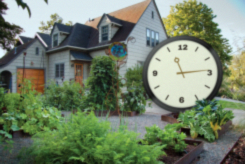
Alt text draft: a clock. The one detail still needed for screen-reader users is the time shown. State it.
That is 11:14
